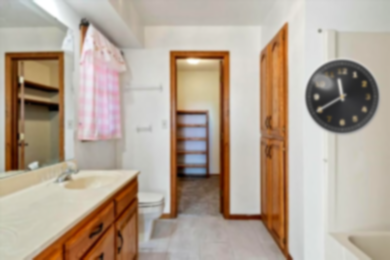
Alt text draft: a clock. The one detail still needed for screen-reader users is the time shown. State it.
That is 11:40
